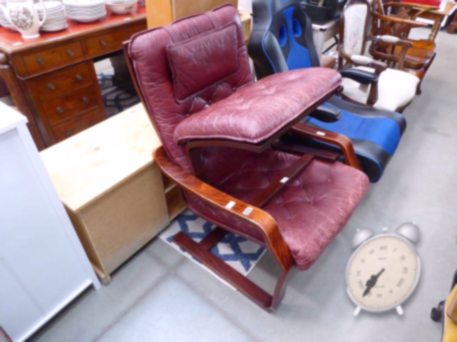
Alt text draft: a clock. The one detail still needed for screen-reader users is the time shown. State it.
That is 7:36
